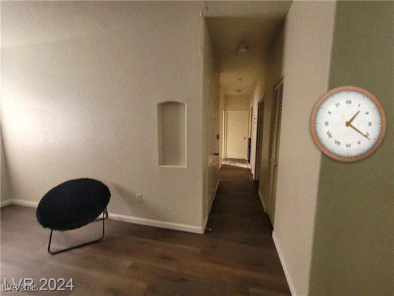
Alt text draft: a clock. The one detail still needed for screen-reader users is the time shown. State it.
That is 1:21
